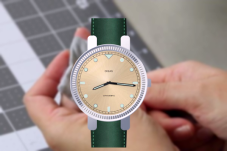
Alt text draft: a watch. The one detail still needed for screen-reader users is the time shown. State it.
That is 8:16
